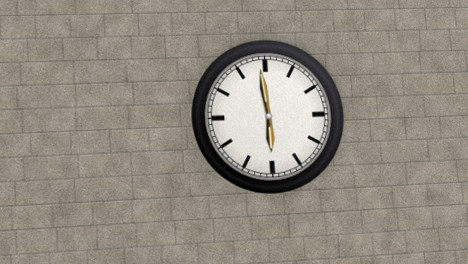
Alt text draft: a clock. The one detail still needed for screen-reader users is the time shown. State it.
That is 5:59
